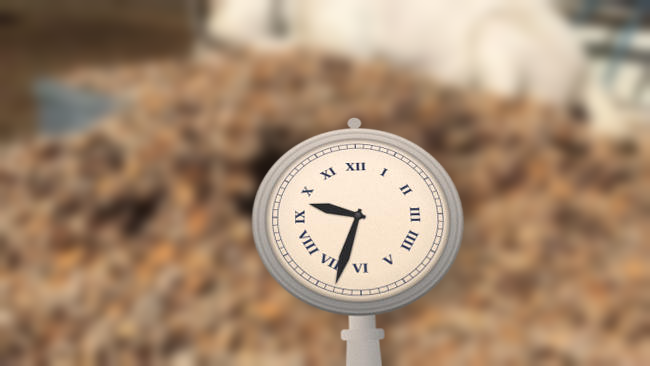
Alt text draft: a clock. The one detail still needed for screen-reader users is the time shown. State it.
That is 9:33
